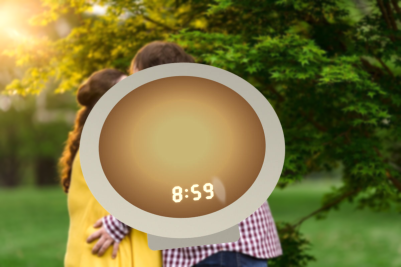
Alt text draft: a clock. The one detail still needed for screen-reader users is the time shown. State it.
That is 8:59
